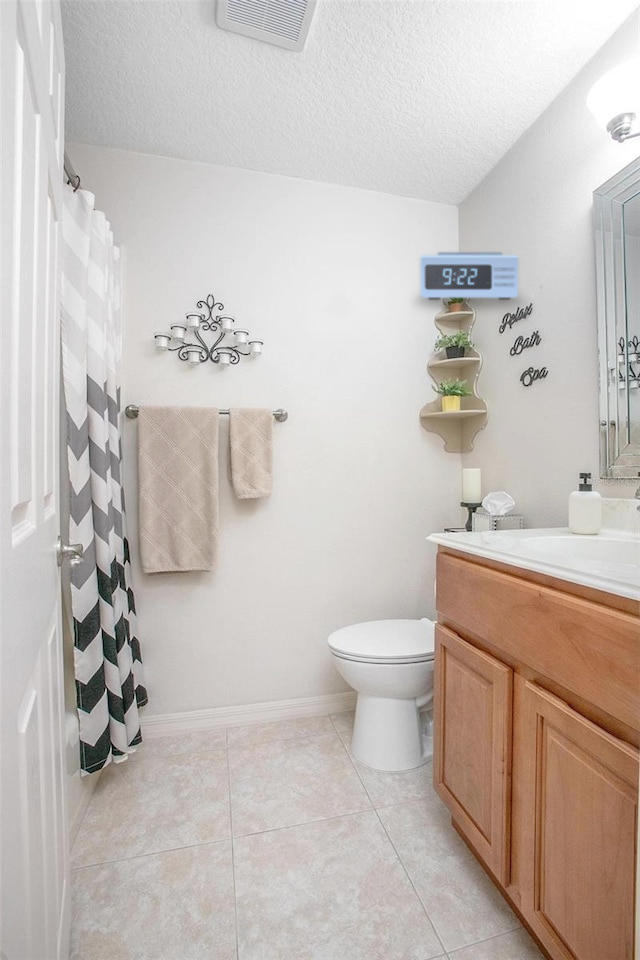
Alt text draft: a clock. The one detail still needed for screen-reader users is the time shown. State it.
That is 9:22
